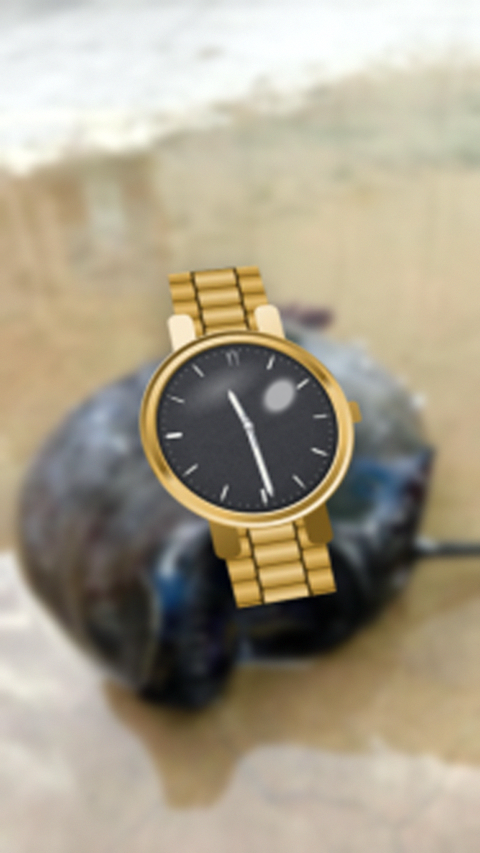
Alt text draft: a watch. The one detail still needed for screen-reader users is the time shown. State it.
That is 11:29
